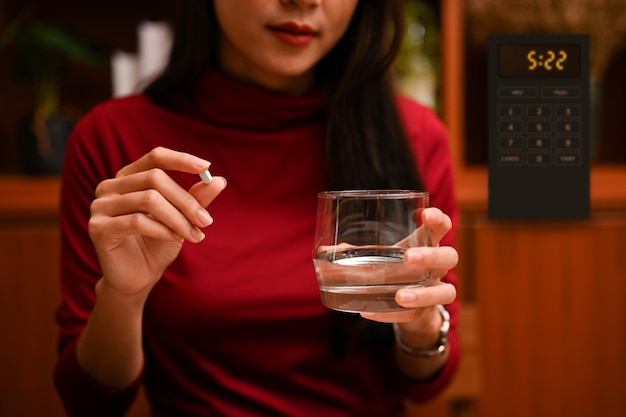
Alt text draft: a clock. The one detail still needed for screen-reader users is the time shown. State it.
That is 5:22
